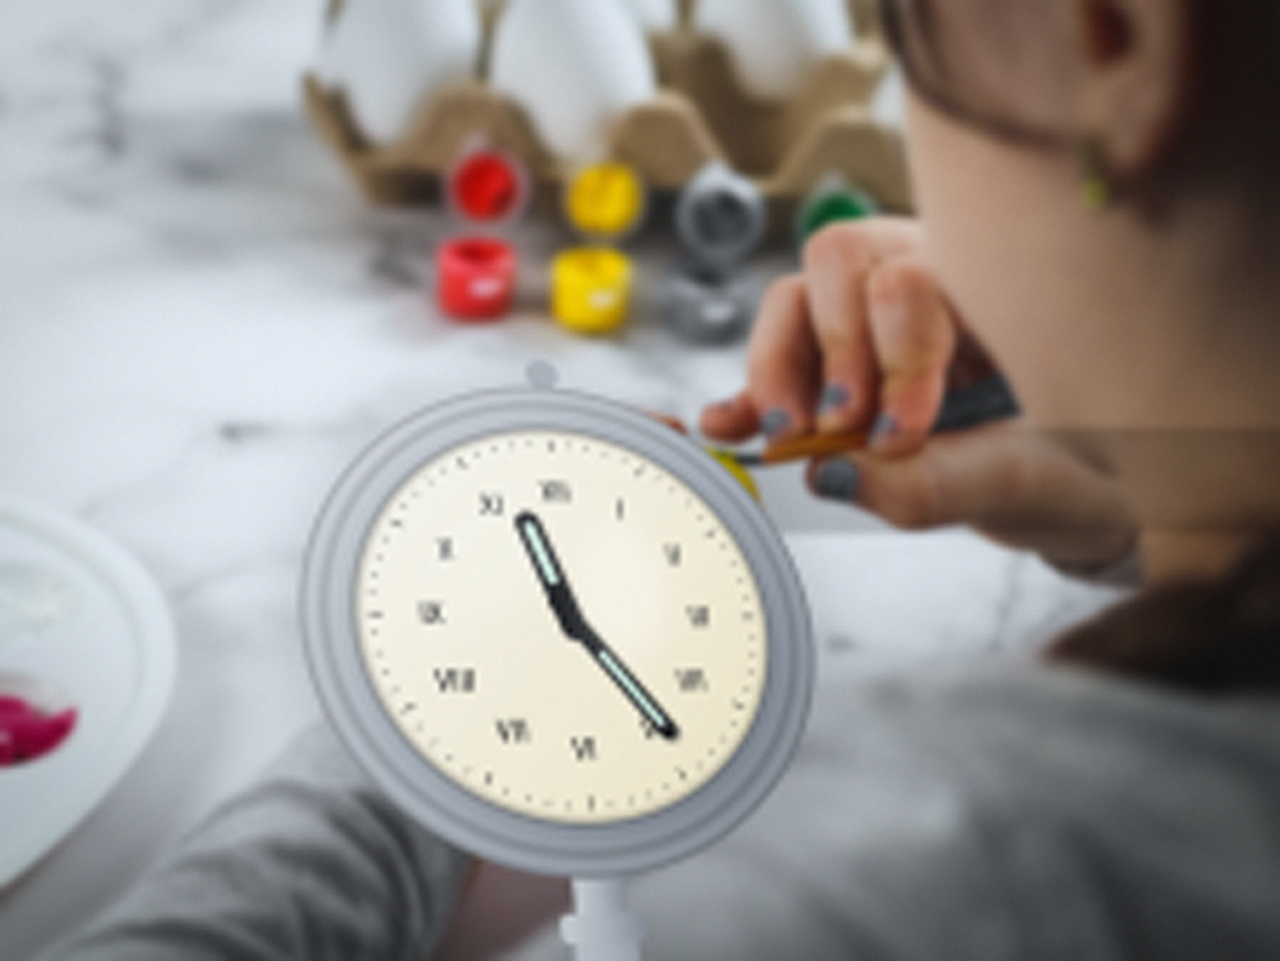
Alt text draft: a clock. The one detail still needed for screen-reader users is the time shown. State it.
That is 11:24
